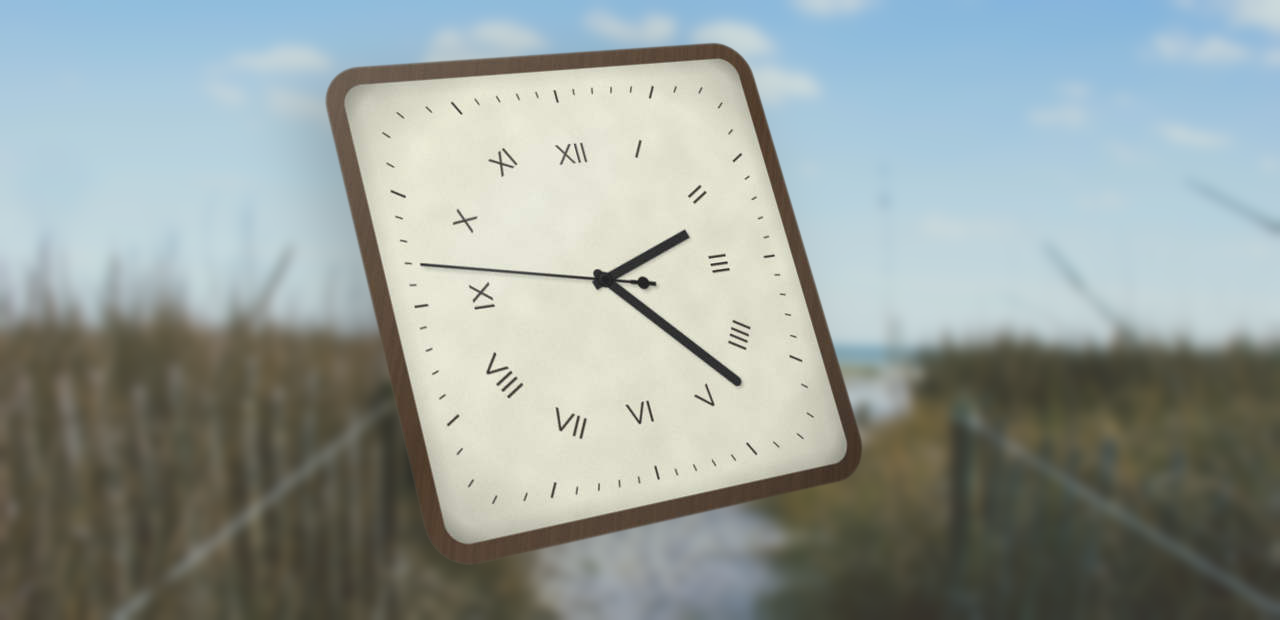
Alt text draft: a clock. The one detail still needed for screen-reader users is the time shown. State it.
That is 2:22:47
